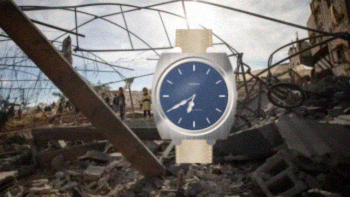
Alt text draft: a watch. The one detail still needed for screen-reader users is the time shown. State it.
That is 6:40
